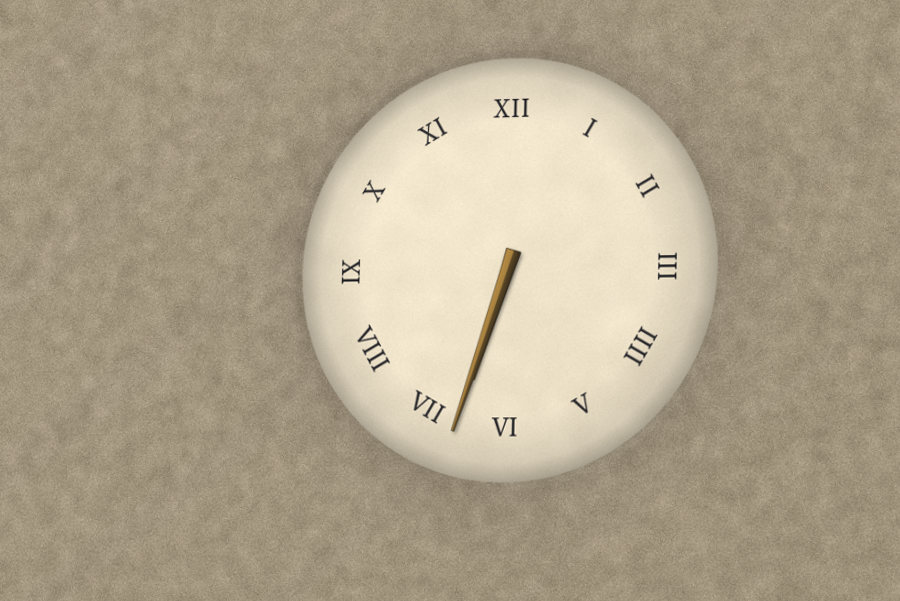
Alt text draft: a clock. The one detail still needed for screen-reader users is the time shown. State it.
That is 6:33
